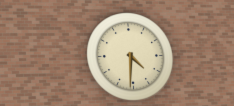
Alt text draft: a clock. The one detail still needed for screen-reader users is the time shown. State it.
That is 4:31
